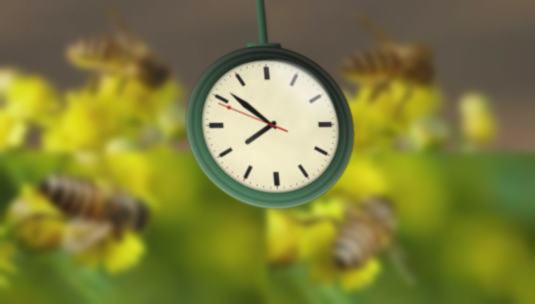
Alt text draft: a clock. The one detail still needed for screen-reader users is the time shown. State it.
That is 7:51:49
